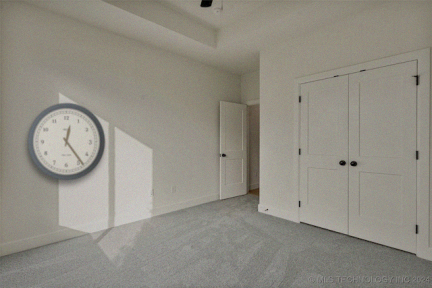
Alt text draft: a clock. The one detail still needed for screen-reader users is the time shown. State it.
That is 12:24
